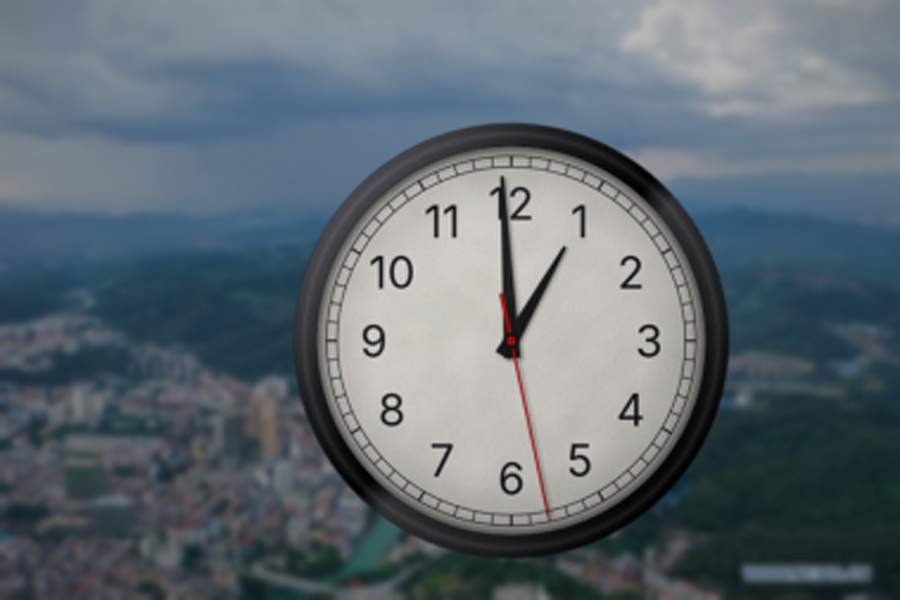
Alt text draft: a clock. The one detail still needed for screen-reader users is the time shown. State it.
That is 12:59:28
